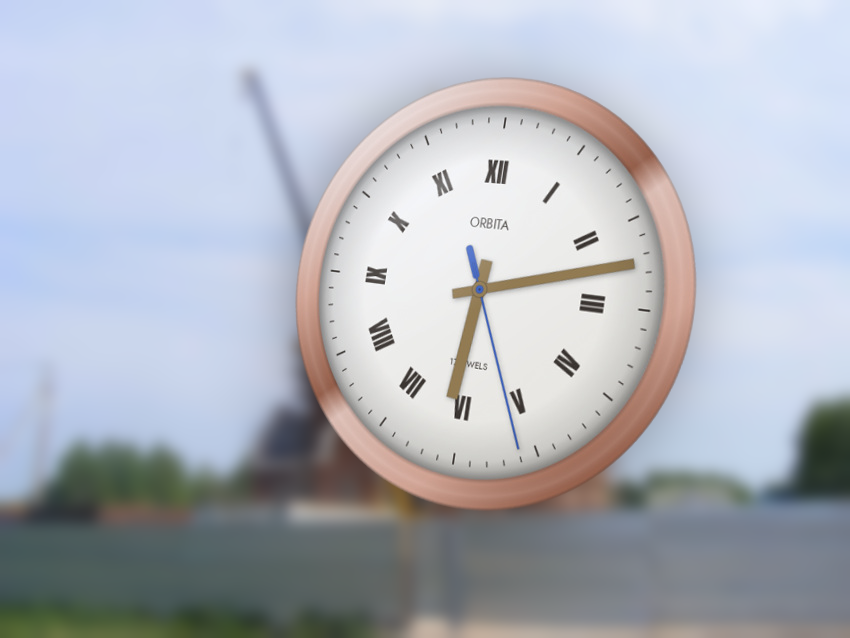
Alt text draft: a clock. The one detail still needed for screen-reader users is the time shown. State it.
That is 6:12:26
